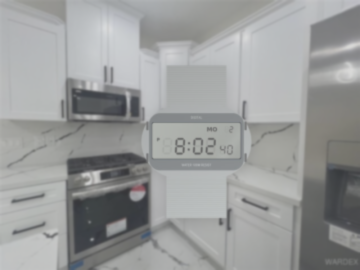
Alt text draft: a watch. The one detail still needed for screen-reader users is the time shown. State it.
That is 8:02:40
